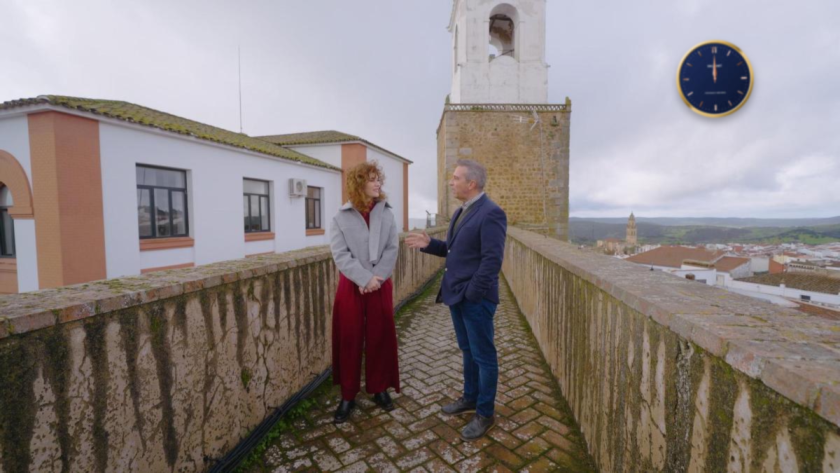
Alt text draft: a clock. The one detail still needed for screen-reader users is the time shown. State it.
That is 12:00
